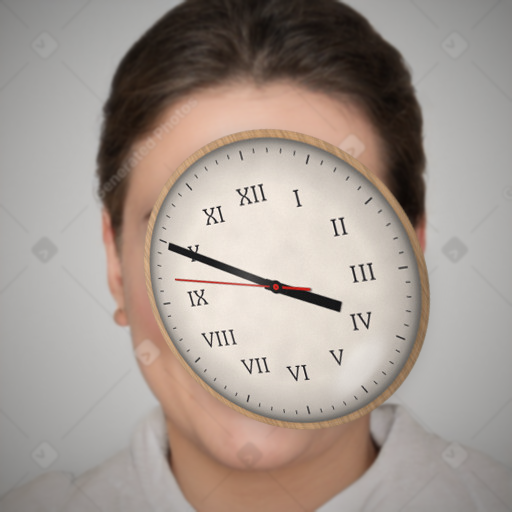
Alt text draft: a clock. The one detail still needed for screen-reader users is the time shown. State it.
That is 3:49:47
